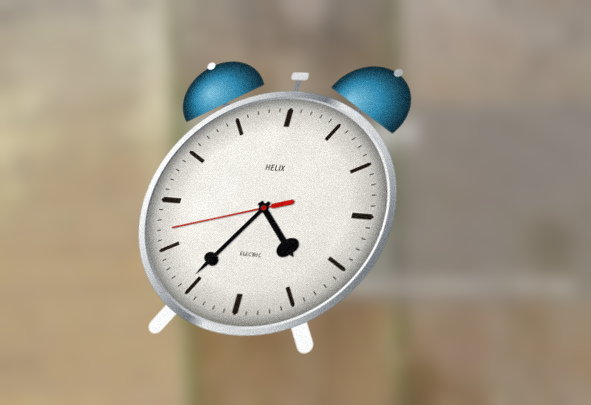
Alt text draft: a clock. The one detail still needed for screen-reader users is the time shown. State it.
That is 4:35:42
